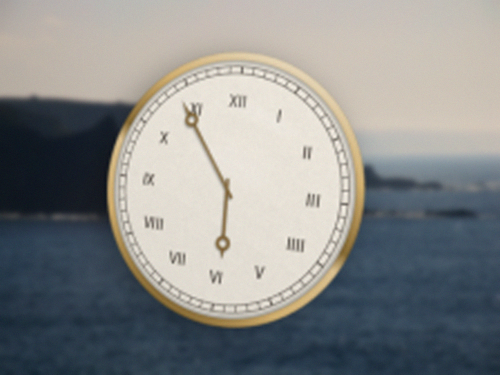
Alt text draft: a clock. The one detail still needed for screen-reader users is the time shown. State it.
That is 5:54
